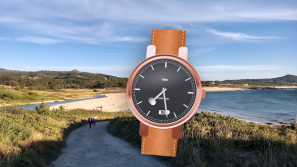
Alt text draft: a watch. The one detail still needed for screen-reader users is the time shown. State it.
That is 7:28
